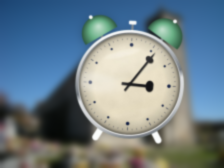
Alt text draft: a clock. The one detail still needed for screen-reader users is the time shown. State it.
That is 3:06
